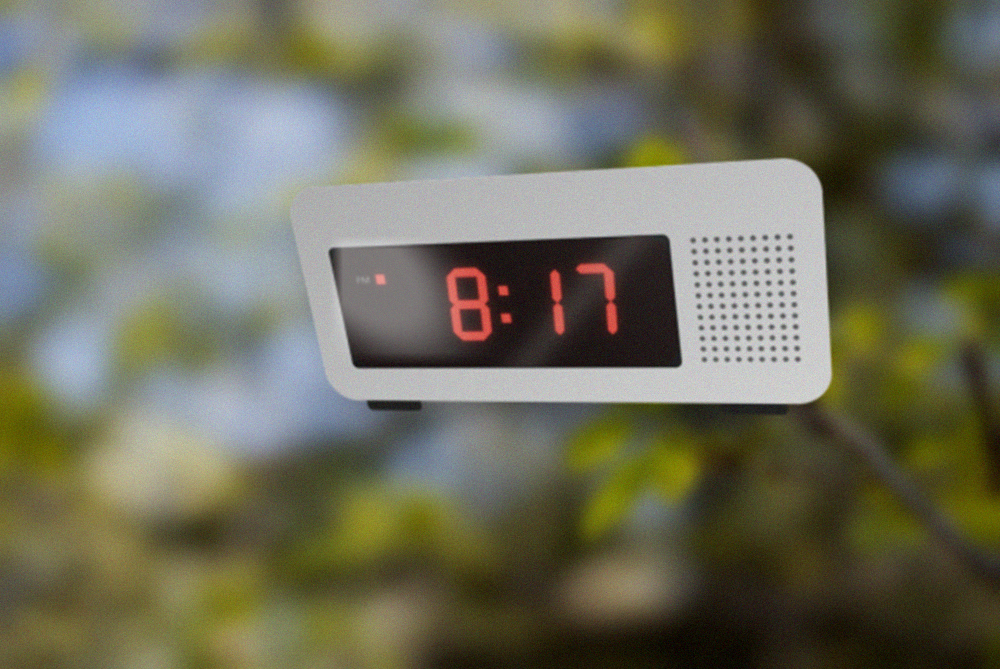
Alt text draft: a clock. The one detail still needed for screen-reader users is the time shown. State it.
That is 8:17
